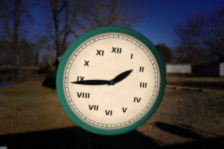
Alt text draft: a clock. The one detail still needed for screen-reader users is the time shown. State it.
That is 1:44
